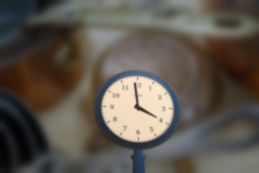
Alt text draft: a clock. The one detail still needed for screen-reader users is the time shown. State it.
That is 3:59
